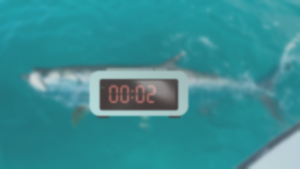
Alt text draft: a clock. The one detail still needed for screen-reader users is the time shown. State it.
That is 0:02
